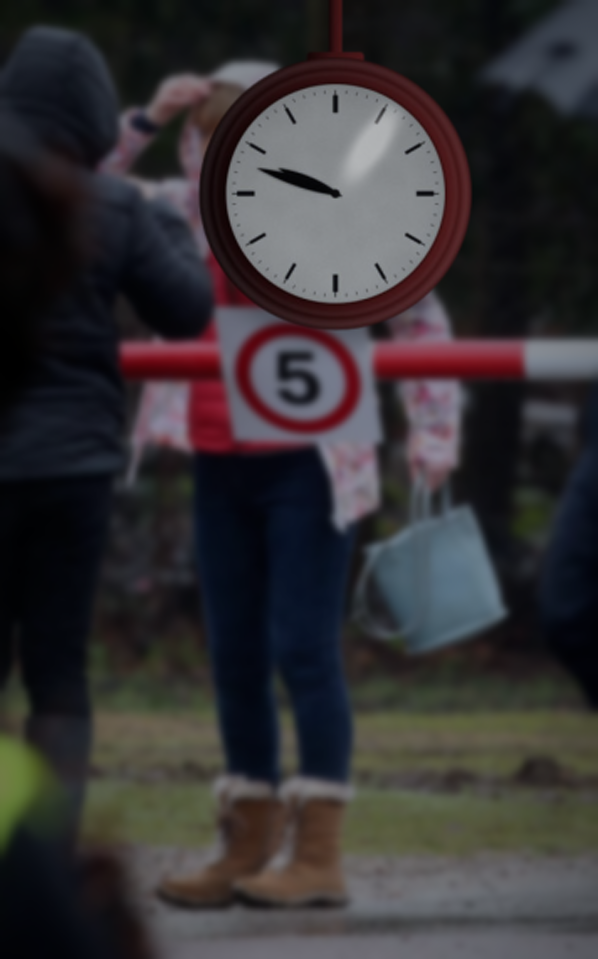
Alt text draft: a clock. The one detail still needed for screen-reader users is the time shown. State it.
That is 9:48
